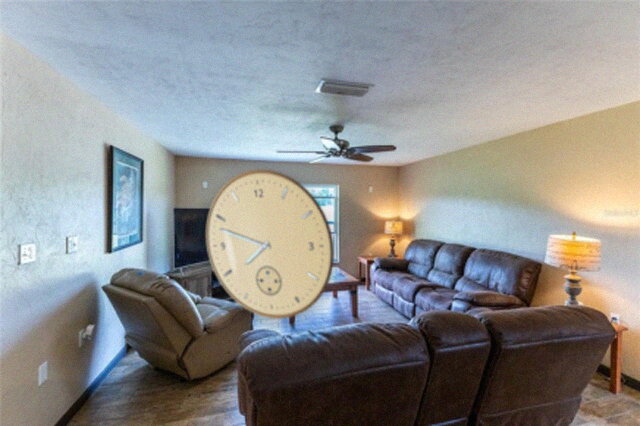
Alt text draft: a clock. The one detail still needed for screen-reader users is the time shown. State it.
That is 7:48
